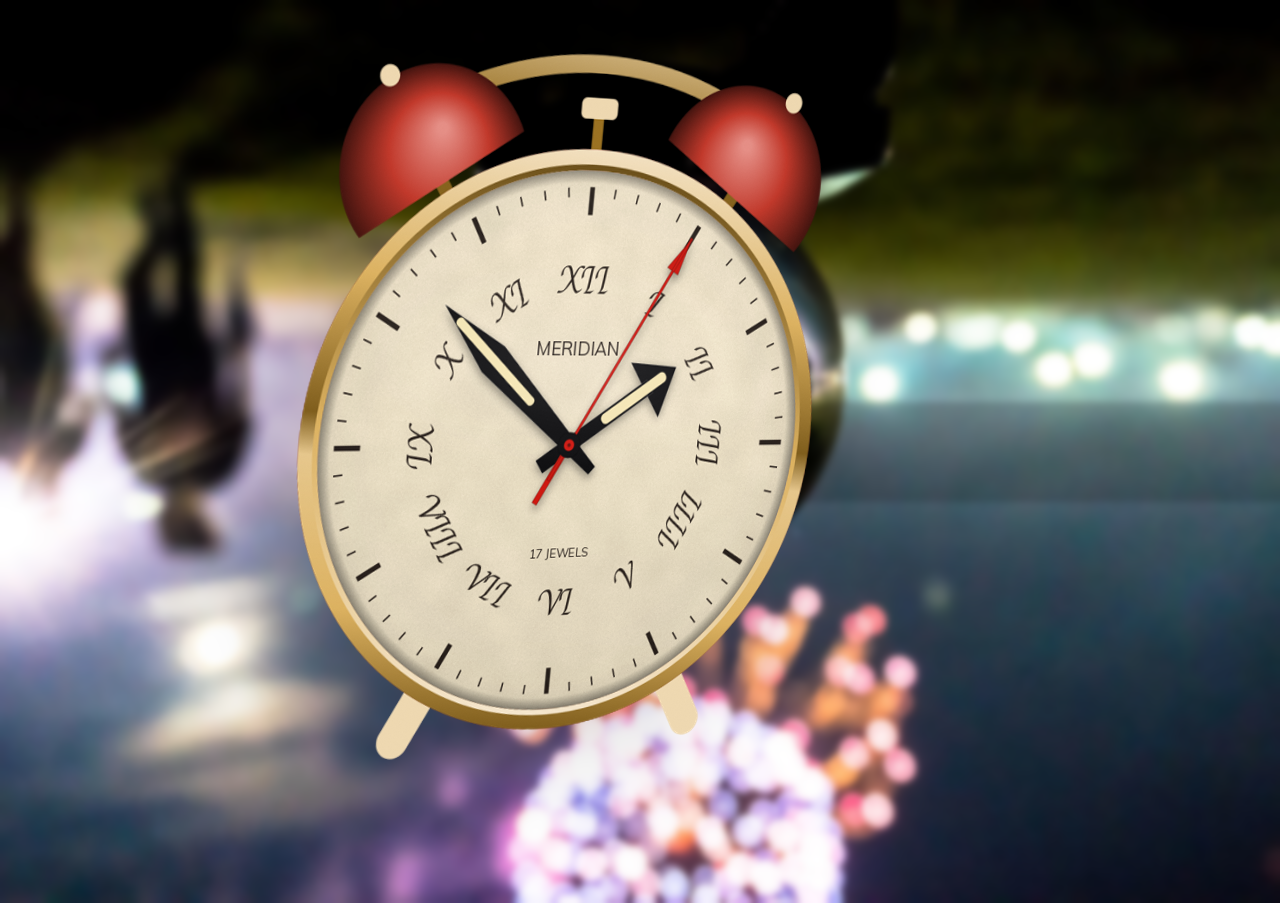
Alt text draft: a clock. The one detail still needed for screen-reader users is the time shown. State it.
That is 1:52:05
